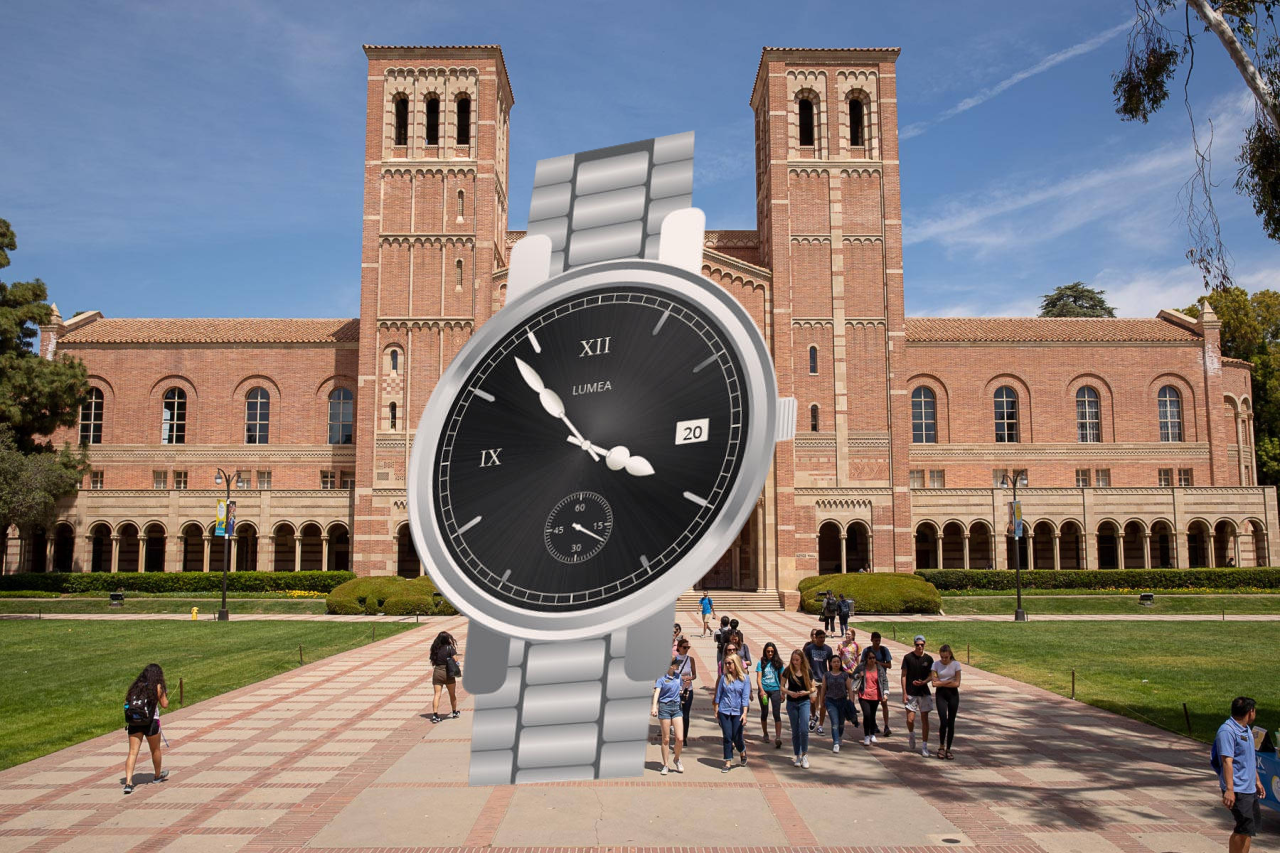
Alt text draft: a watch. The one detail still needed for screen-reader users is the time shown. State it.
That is 3:53:20
